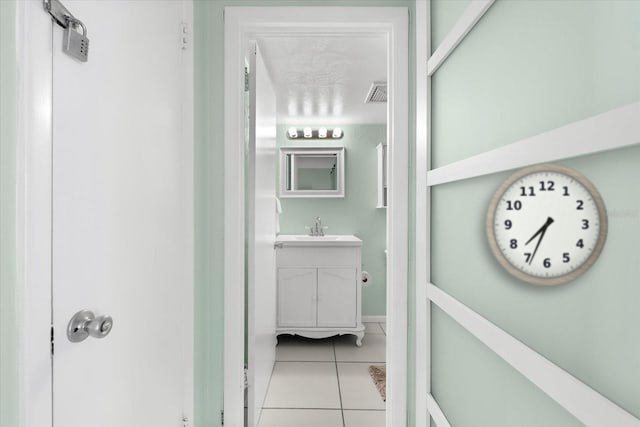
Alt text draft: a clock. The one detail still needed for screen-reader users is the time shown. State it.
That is 7:34
